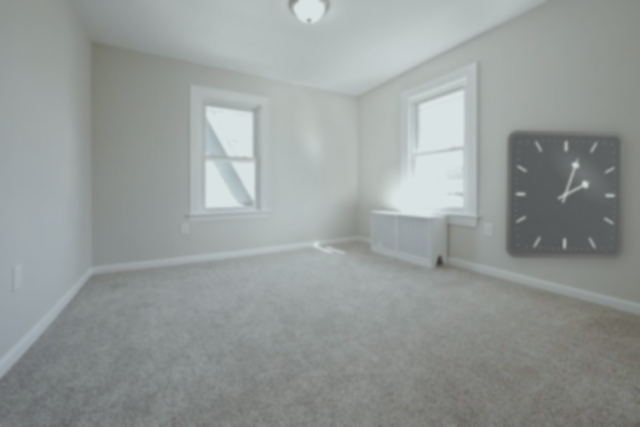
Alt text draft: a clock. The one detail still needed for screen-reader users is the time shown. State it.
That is 2:03
